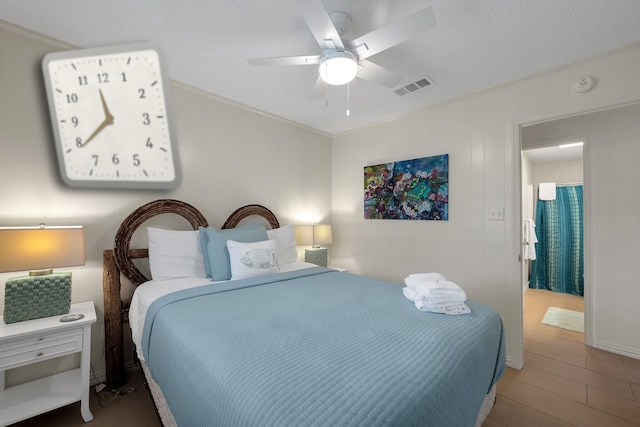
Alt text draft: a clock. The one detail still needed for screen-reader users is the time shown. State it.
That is 11:39
